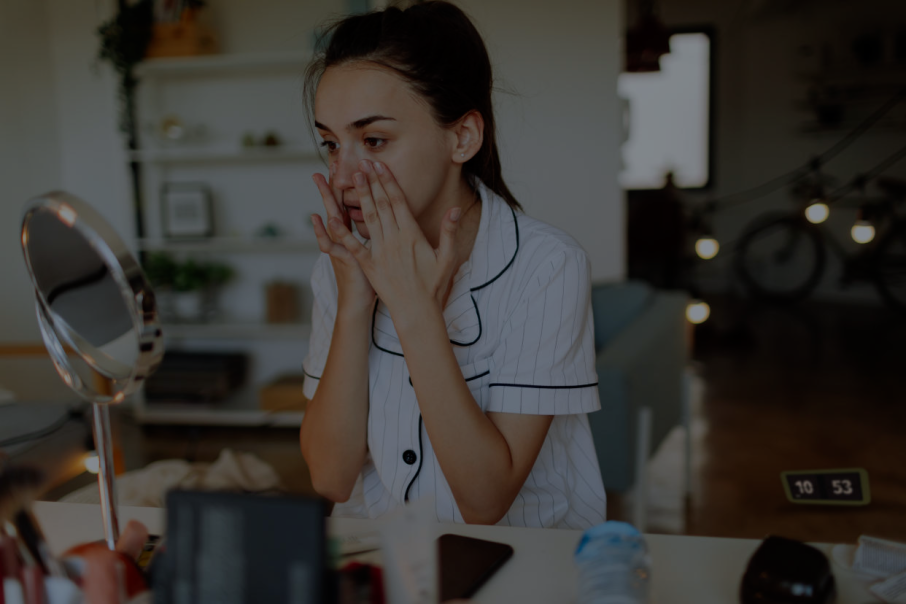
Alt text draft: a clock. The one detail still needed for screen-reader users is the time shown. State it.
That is 10:53
